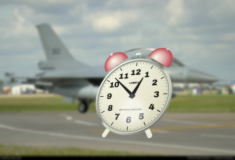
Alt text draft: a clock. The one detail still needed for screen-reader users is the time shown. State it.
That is 12:52
